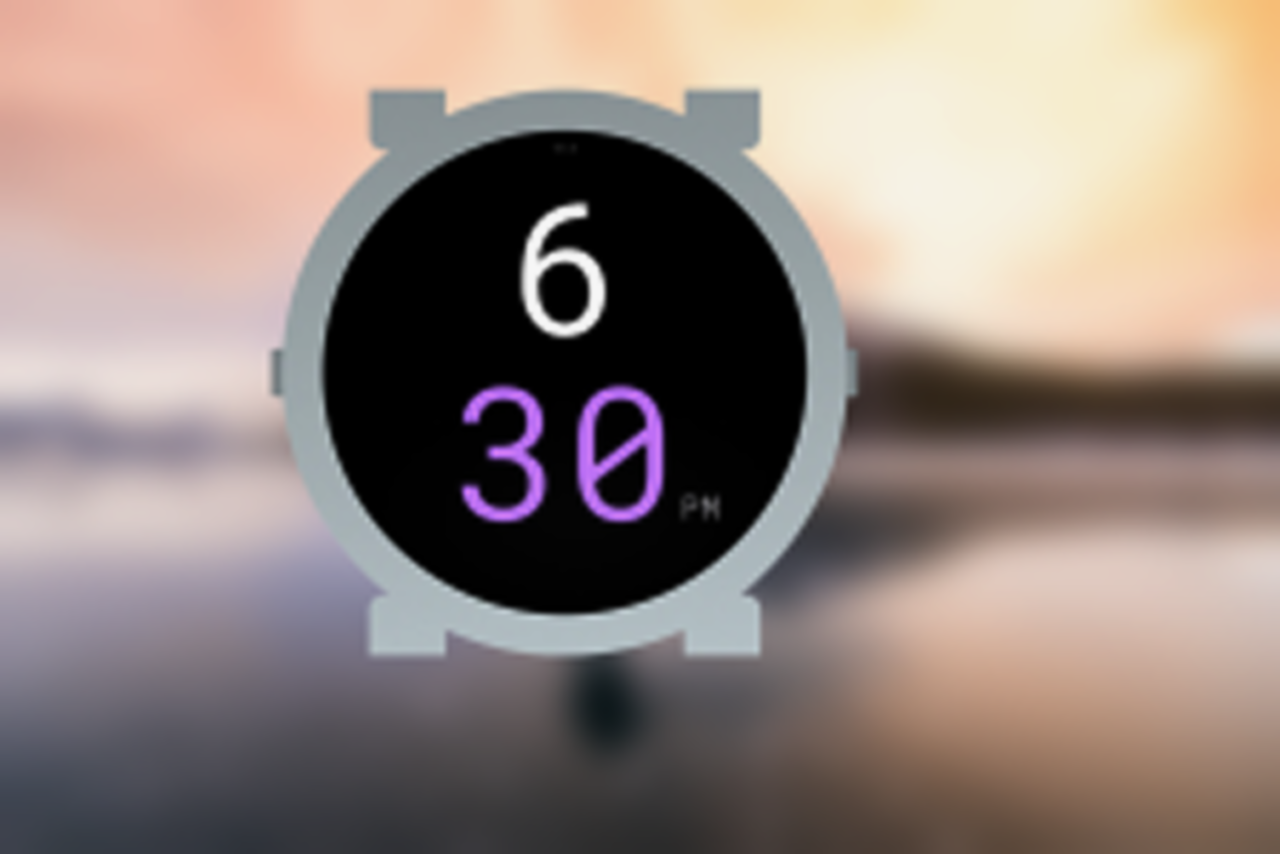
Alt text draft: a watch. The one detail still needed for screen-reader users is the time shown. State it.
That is 6:30
